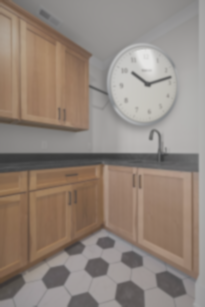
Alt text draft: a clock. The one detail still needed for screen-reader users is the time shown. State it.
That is 10:13
